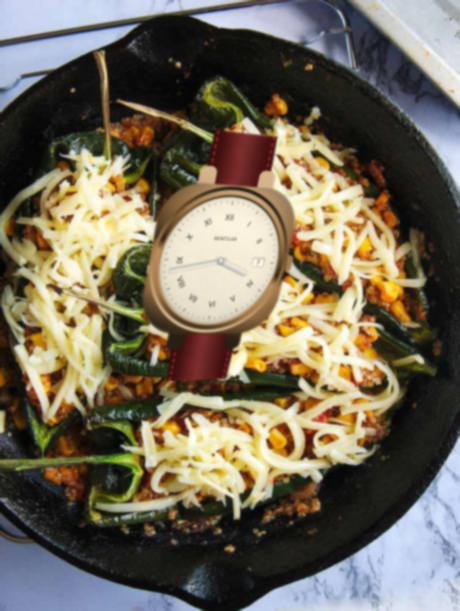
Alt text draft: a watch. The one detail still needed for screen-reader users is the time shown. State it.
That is 3:43
